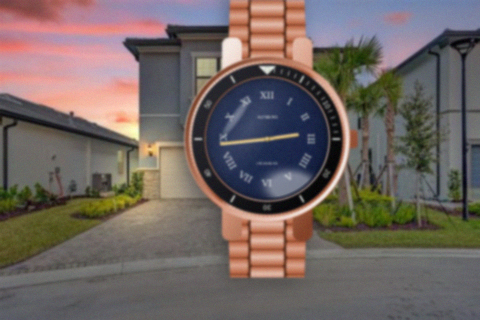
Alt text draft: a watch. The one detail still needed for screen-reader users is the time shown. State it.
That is 2:44
